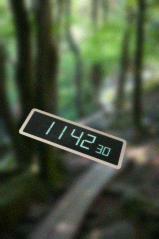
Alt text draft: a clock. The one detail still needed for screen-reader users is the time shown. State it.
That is 11:42:30
